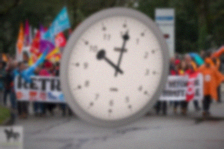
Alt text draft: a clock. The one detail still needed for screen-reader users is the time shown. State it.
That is 10:01
